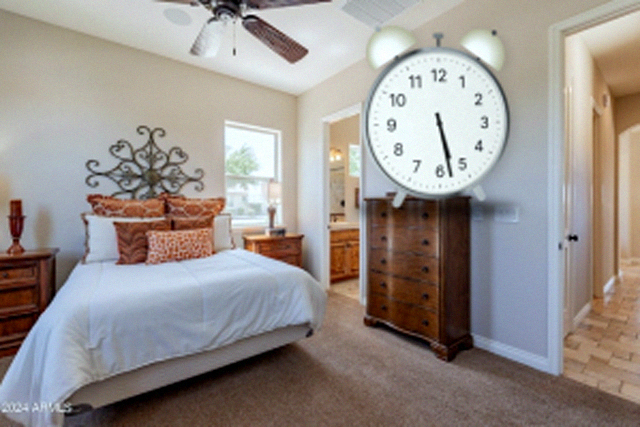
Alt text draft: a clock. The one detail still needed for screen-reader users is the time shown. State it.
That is 5:28
